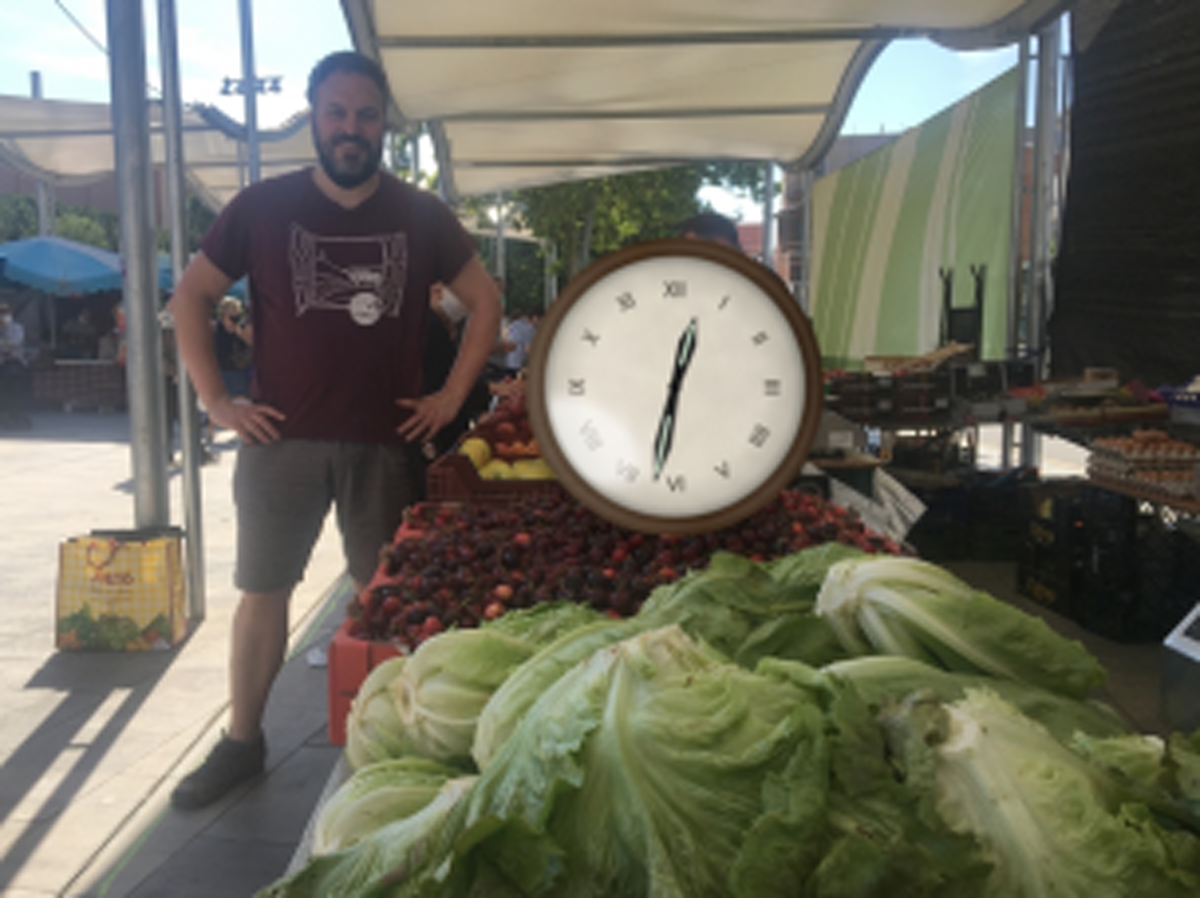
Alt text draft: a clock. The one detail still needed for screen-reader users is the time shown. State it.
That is 12:32
